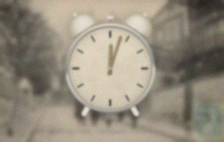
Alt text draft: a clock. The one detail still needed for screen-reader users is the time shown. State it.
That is 12:03
